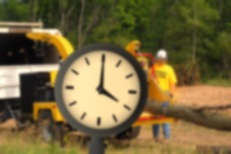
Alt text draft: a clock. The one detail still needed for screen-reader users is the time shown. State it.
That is 4:00
